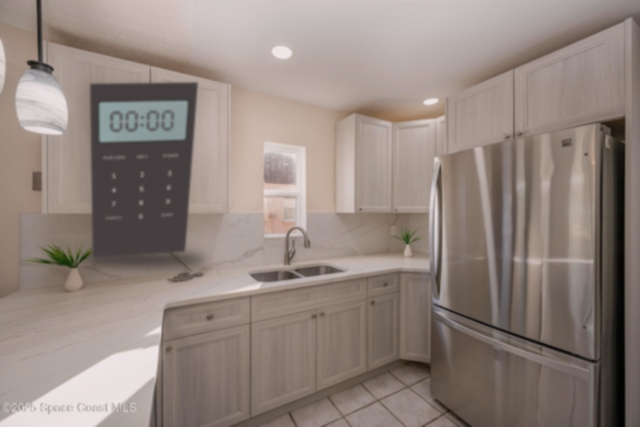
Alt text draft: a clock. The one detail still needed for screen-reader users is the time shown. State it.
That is 0:00
